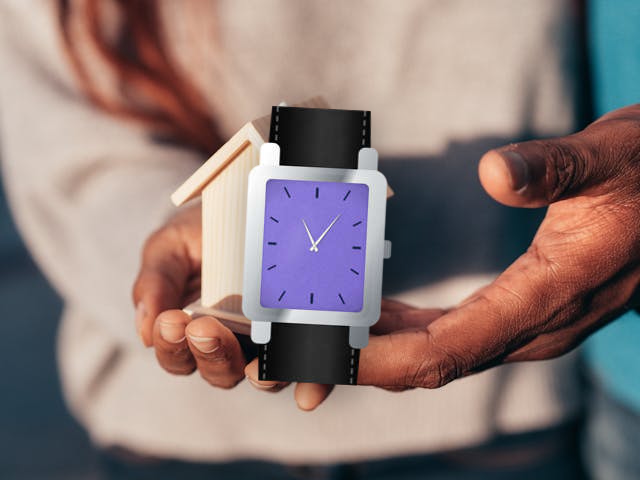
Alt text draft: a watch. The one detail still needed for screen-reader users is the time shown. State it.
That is 11:06
